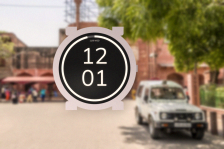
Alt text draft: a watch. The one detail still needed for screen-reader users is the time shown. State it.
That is 12:01
